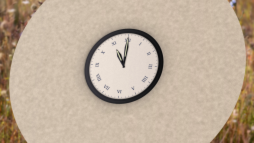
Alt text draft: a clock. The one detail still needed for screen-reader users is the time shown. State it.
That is 11:00
